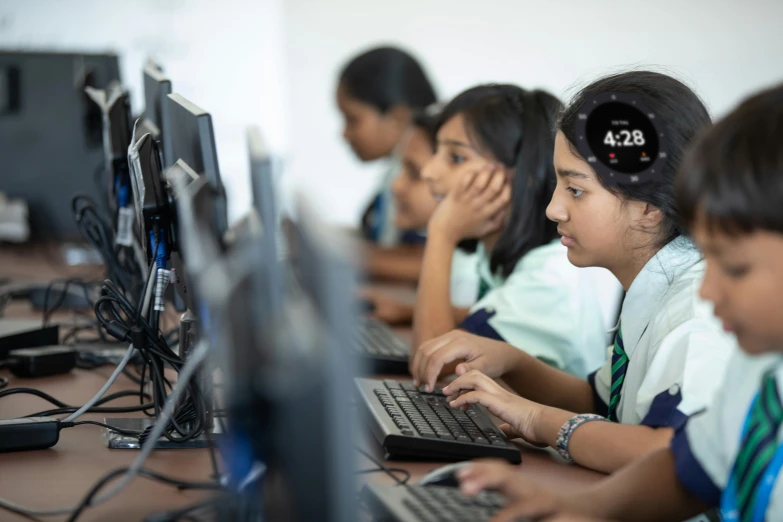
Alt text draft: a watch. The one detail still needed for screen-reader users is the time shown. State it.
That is 4:28
